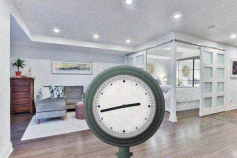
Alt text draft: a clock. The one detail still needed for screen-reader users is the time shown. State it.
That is 2:43
